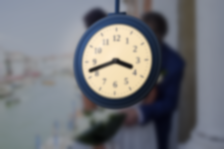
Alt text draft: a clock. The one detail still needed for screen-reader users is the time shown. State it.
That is 3:42
